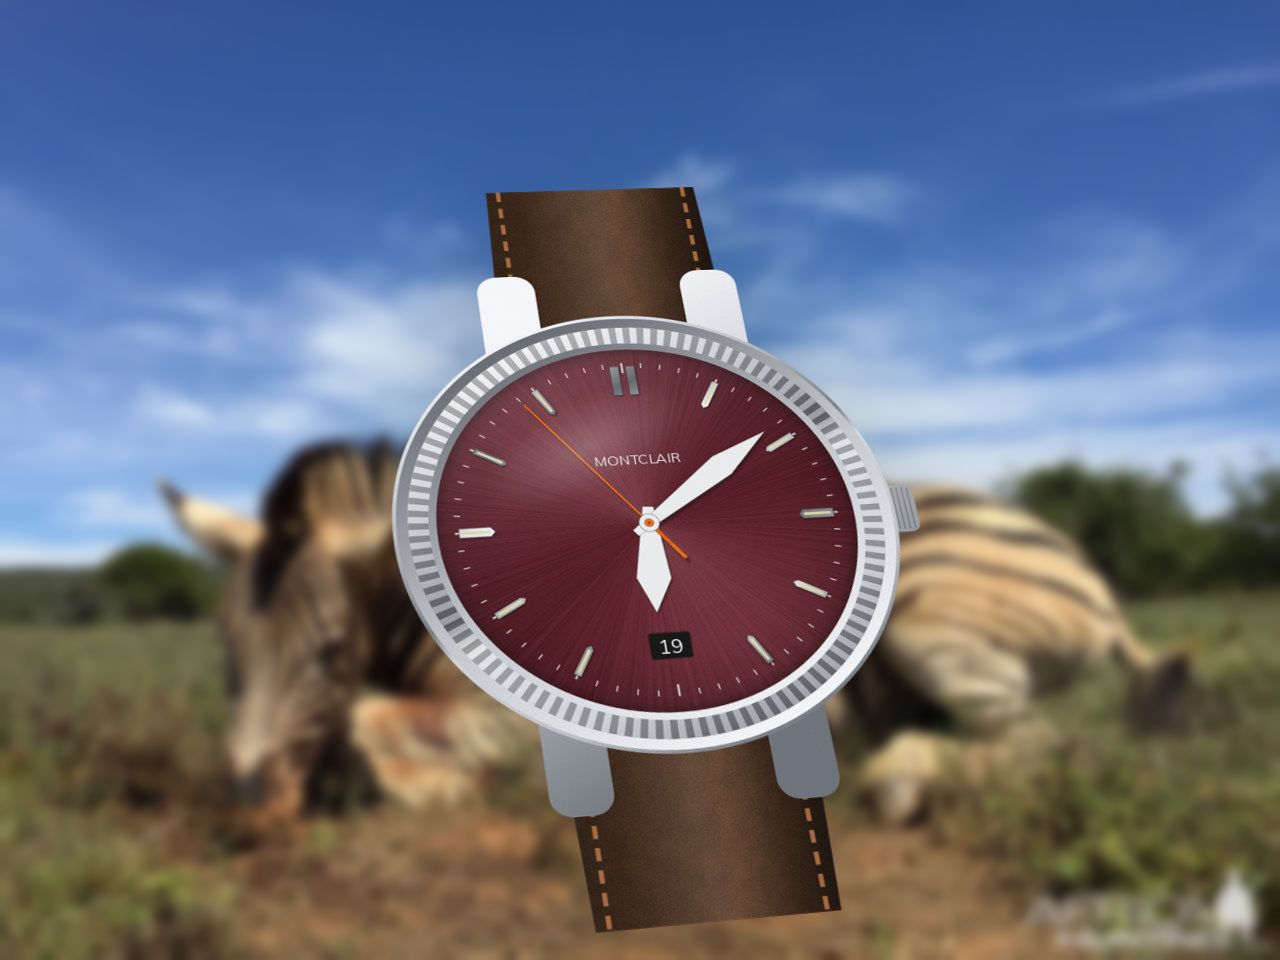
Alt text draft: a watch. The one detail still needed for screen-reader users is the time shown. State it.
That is 6:08:54
